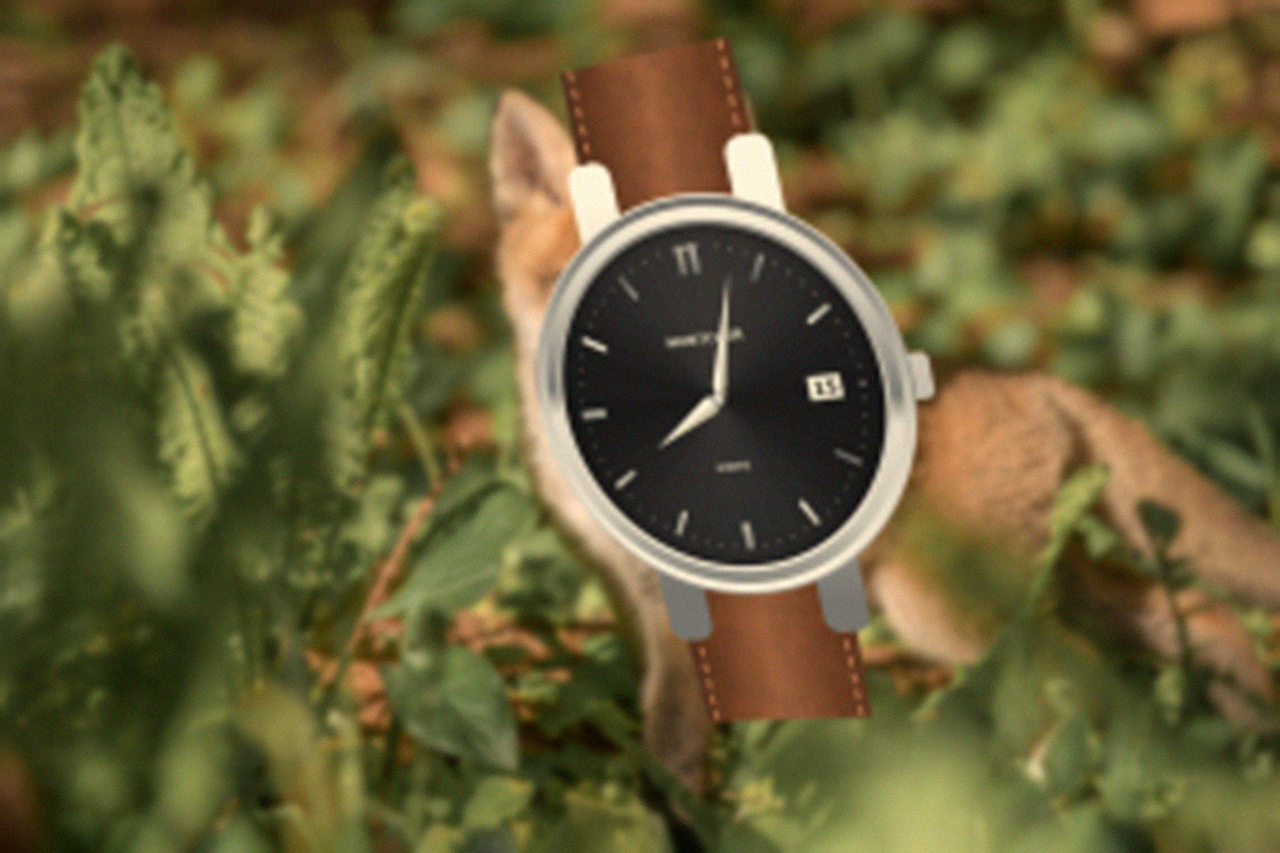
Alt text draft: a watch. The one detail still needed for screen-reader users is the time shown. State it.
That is 8:03
